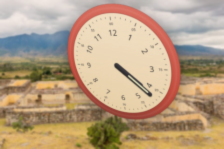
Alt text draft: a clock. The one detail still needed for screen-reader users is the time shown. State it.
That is 4:22
